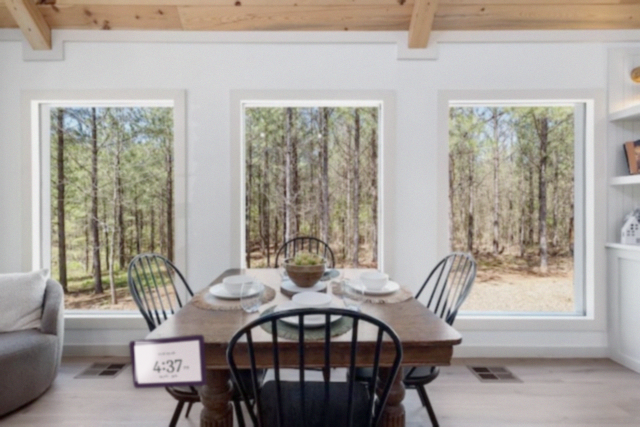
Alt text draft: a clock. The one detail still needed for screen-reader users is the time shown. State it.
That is 4:37
